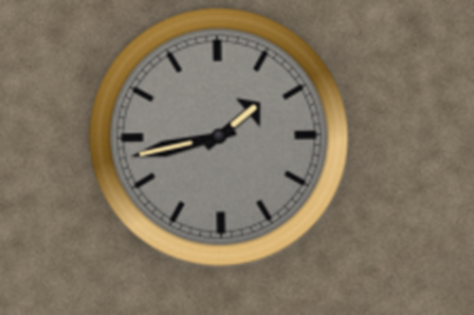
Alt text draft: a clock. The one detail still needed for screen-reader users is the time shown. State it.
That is 1:43
